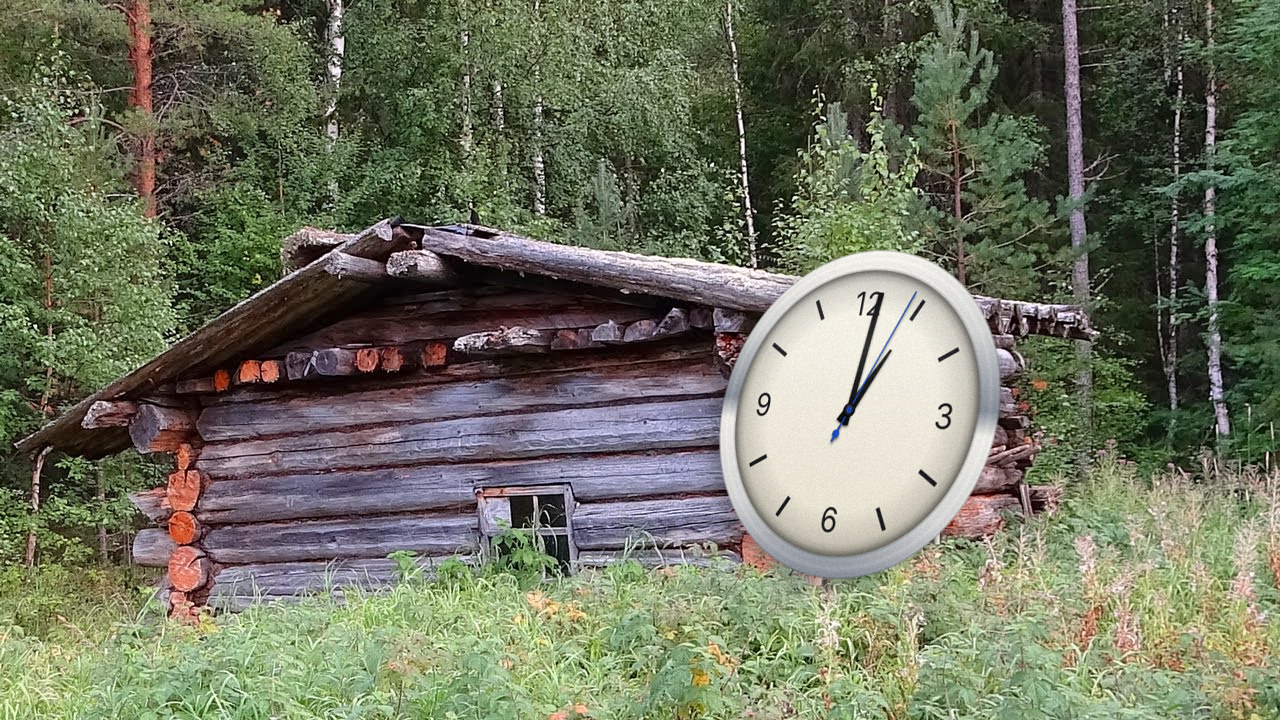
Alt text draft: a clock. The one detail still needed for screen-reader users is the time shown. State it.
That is 1:01:04
